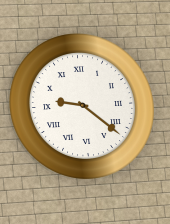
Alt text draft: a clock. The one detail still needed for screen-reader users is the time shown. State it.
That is 9:22
